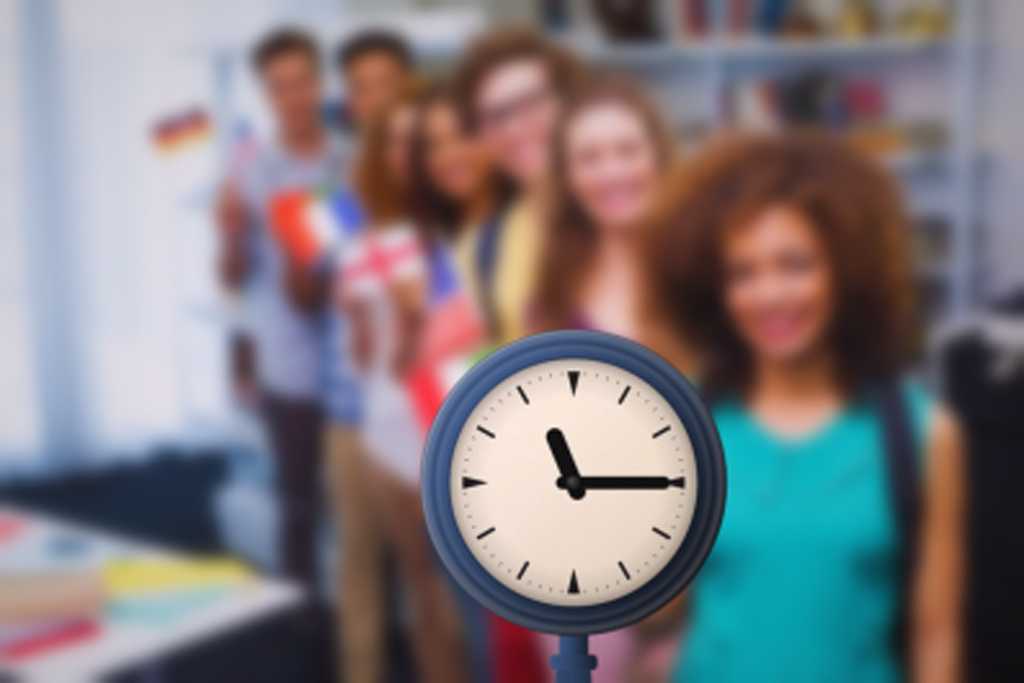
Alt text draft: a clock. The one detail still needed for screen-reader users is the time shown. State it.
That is 11:15
